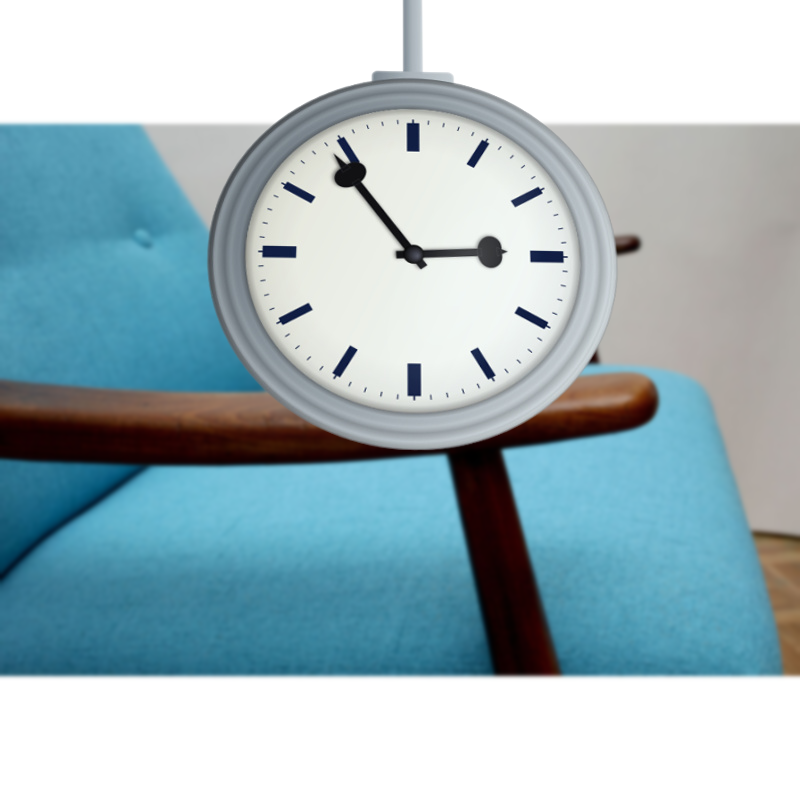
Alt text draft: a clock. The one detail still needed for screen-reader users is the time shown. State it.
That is 2:54
